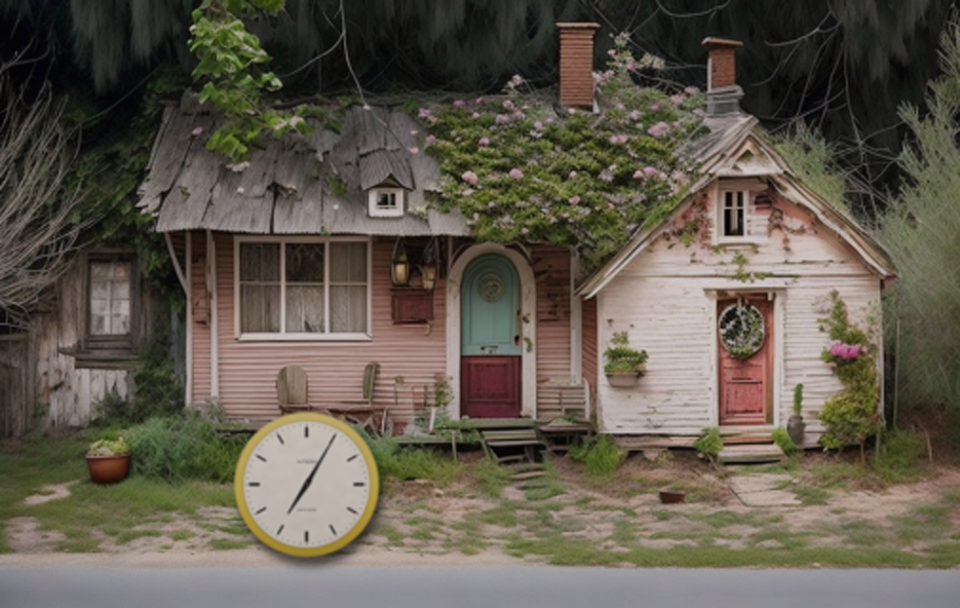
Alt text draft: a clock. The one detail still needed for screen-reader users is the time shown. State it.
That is 7:05
